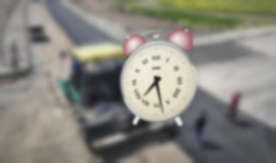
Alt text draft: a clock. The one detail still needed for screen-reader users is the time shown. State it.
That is 7:28
